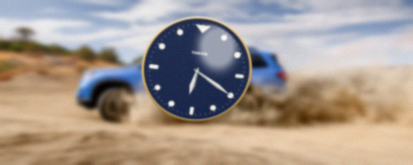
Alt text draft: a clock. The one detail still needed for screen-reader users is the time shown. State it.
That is 6:20
